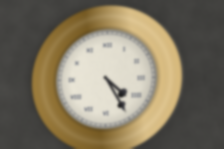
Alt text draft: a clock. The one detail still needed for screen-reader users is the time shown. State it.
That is 4:25
